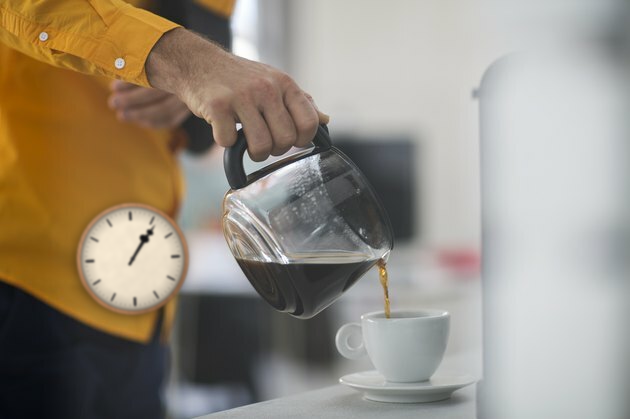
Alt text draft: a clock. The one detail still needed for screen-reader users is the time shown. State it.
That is 1:06
